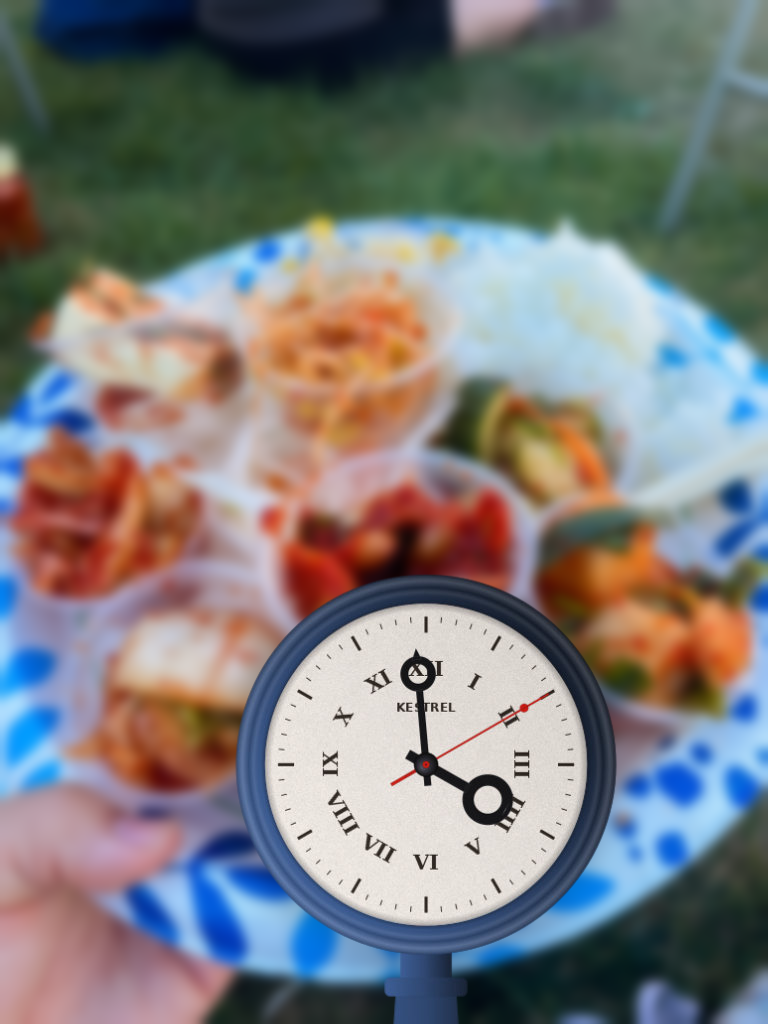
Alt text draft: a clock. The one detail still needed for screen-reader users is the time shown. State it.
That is 3:59:10
